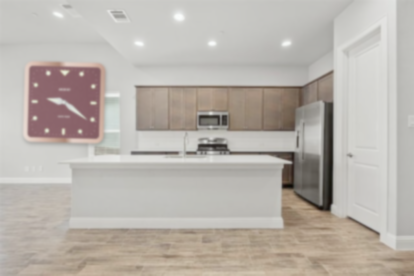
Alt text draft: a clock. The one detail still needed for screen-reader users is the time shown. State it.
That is 9:21
